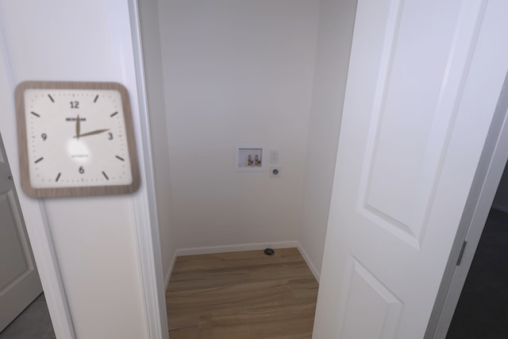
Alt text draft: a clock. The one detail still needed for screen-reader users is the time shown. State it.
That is 12:13
